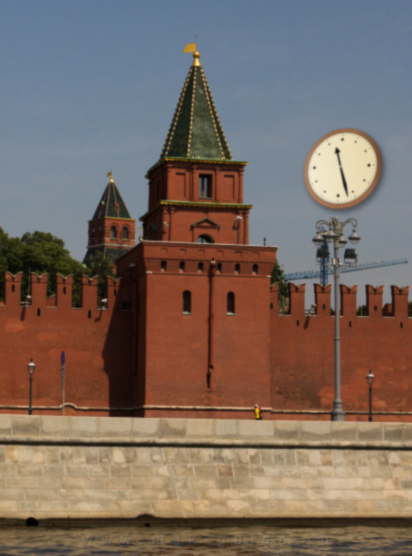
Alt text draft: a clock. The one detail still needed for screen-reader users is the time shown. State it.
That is 11:27
